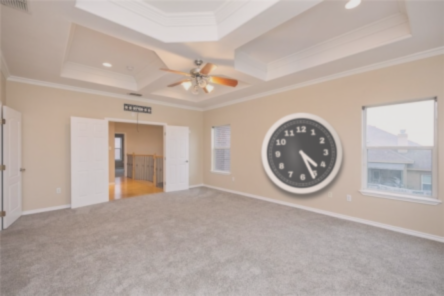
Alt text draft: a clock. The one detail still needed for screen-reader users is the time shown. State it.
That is 4:26
